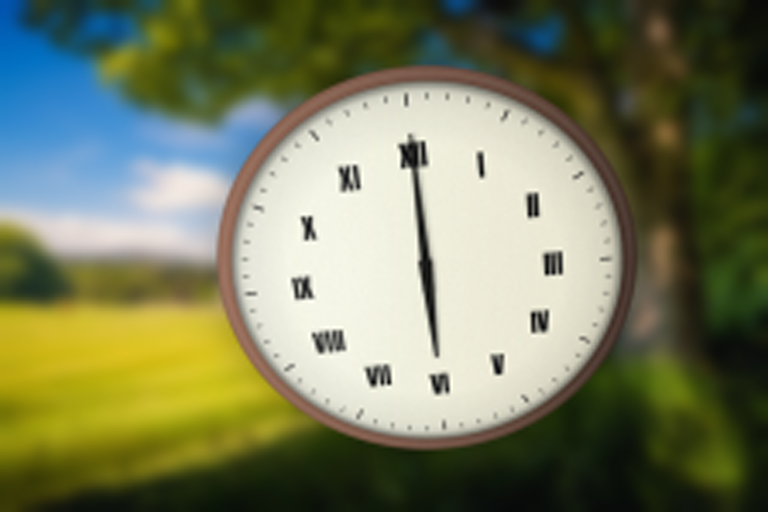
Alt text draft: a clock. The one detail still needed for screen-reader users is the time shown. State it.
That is 6:00
